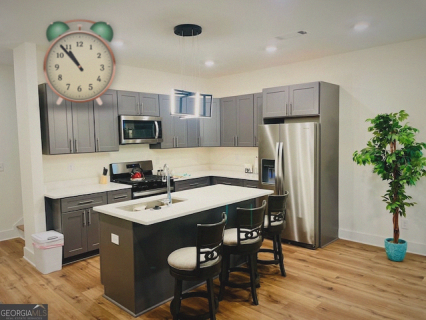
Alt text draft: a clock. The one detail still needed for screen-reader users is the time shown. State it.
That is 10:53
